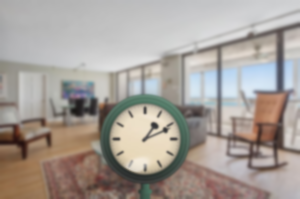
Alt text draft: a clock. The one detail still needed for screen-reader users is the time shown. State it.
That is 1:11
